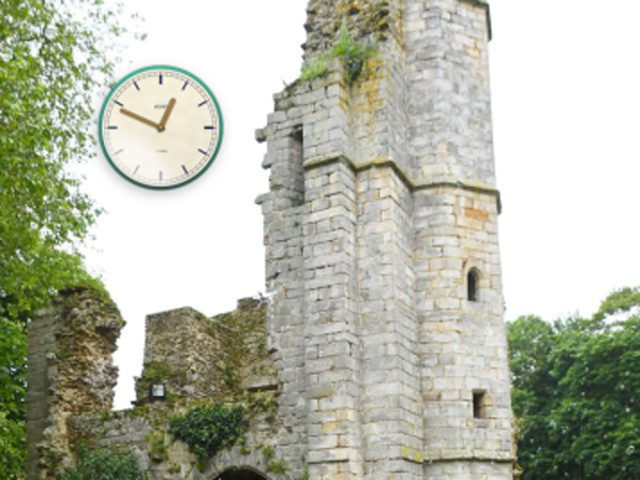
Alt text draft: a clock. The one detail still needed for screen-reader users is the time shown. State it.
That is 12:49
